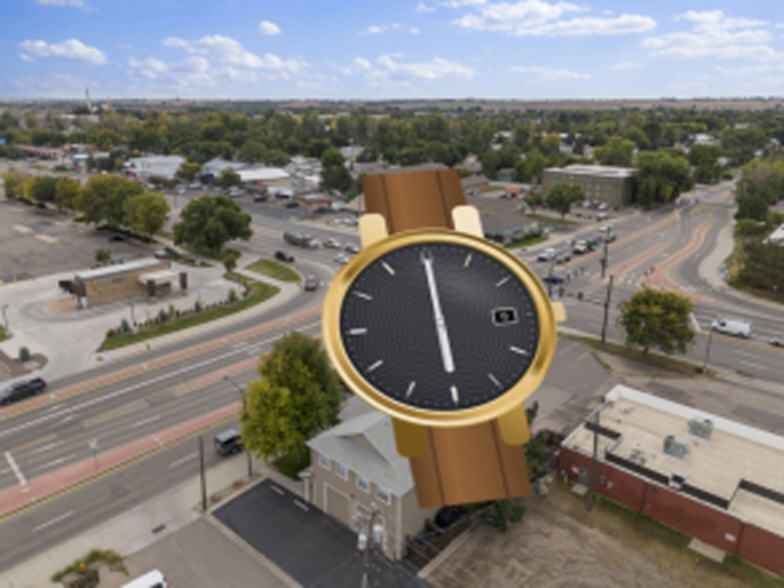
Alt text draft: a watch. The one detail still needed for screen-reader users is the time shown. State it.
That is 6:00
